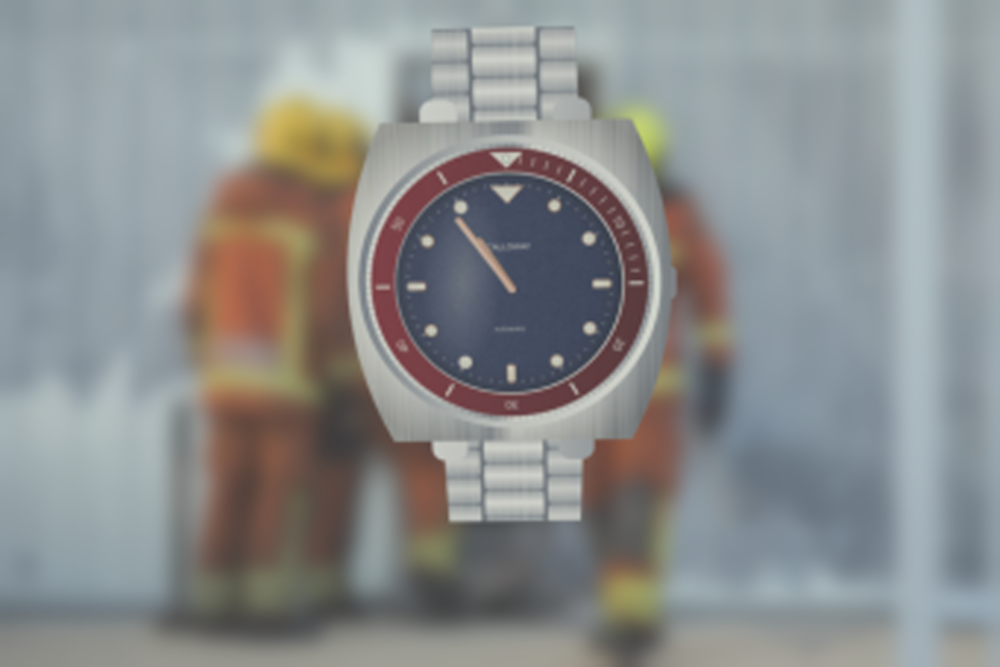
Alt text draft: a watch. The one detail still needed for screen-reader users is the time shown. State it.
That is 10:54
